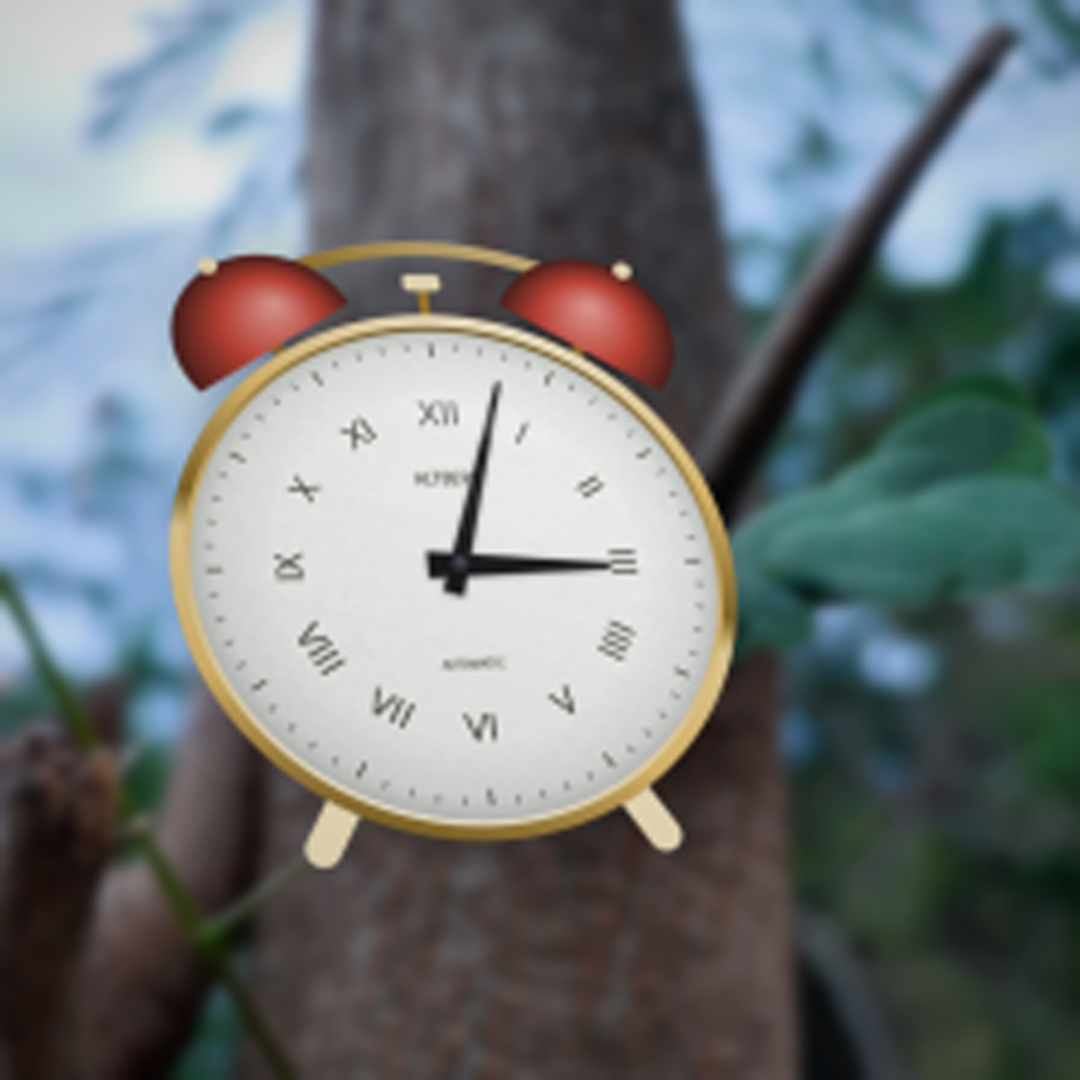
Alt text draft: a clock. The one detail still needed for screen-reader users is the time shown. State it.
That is 3:03
